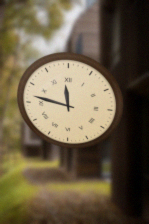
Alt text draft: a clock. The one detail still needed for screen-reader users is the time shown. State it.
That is 11:47
